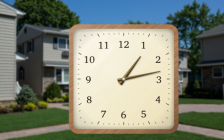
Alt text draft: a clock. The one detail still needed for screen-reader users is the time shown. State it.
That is 1:13
